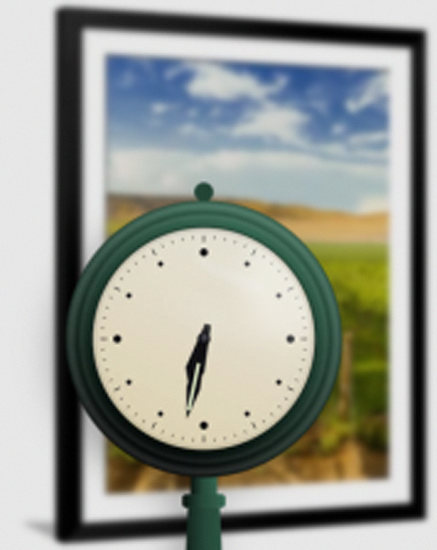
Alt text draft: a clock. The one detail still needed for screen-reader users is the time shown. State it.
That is 6:32
